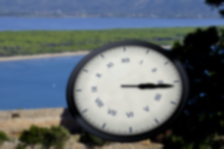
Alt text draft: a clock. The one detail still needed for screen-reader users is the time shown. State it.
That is 3:16
